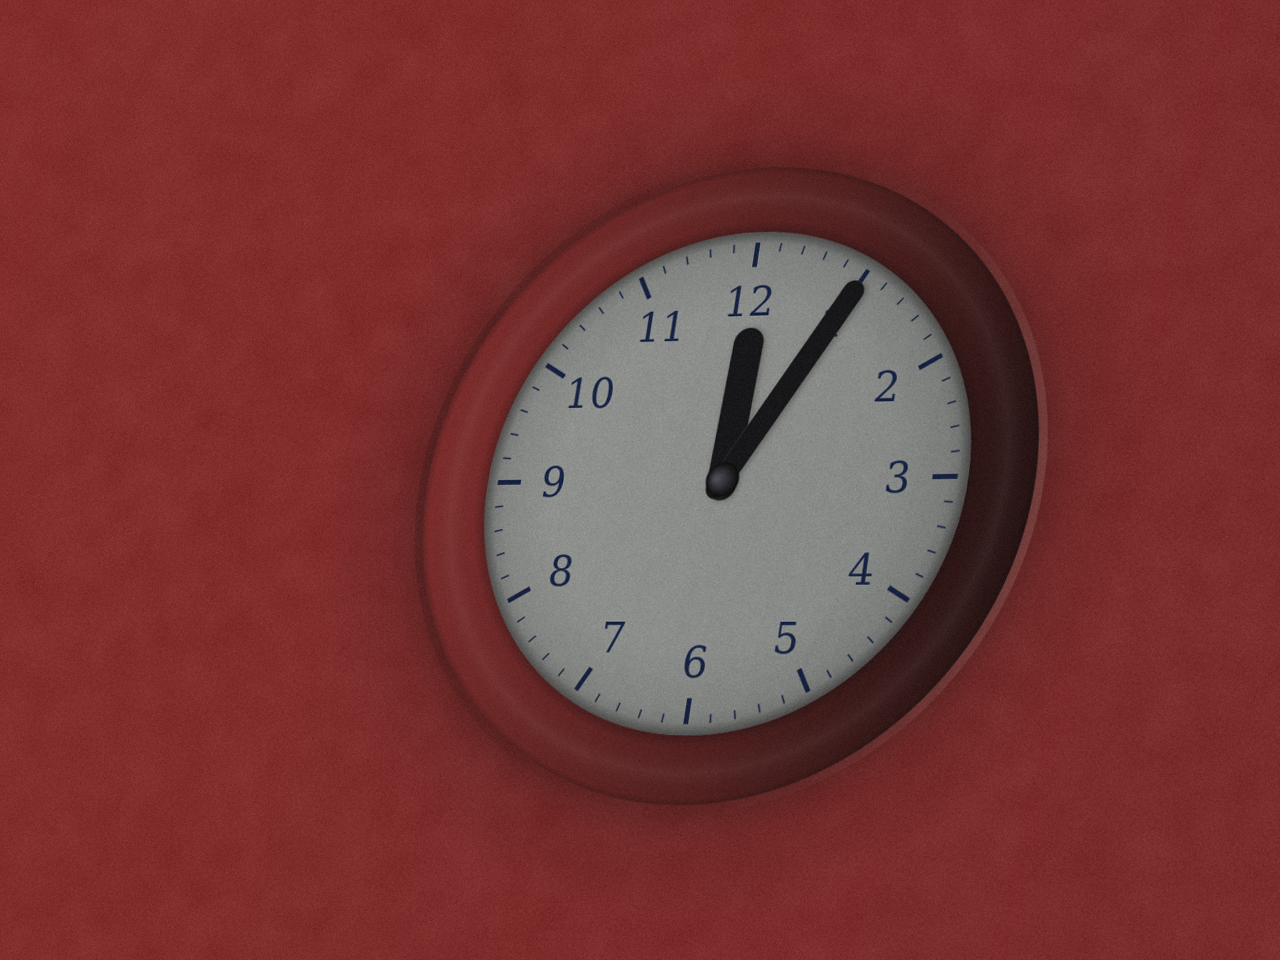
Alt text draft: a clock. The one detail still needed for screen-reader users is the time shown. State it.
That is 12:05
